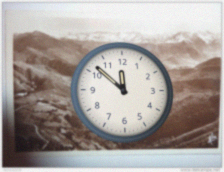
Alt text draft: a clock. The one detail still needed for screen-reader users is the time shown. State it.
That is 11:52
